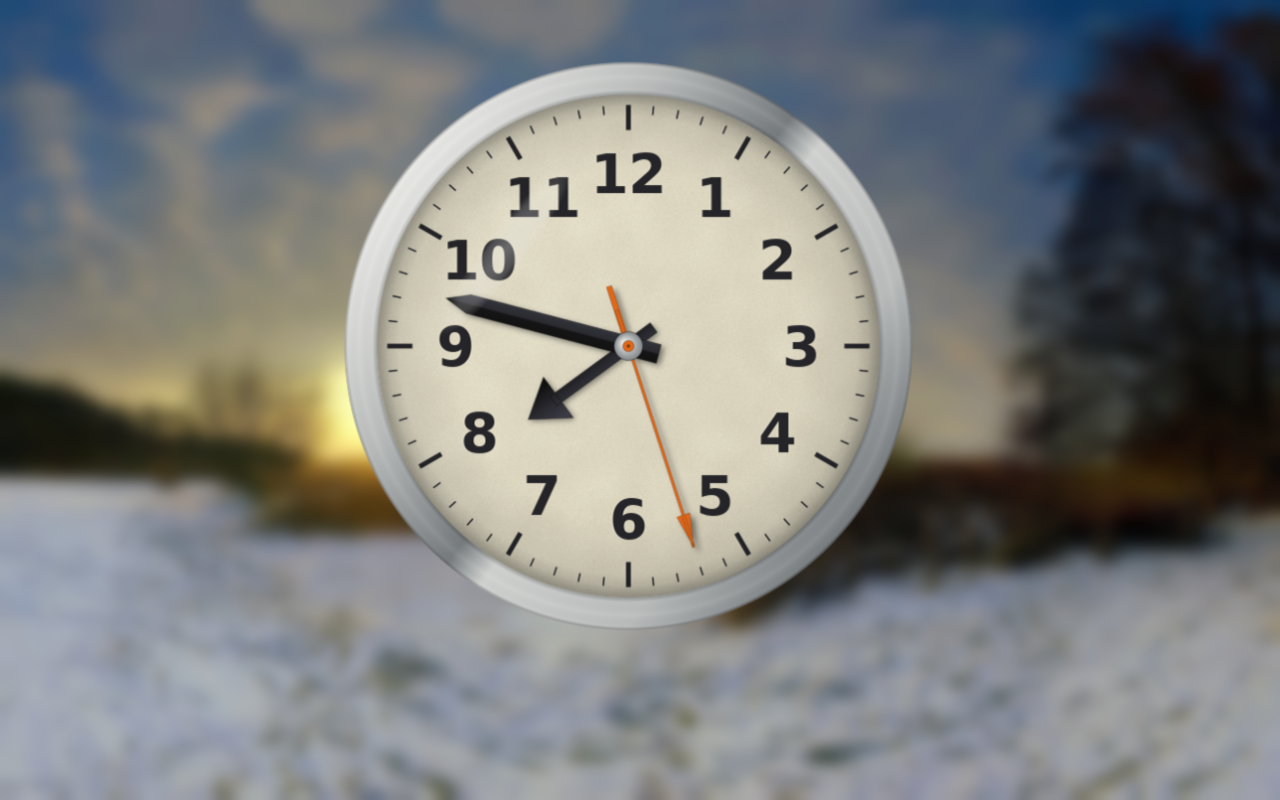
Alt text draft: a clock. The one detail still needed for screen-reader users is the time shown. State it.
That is 7:47:27
